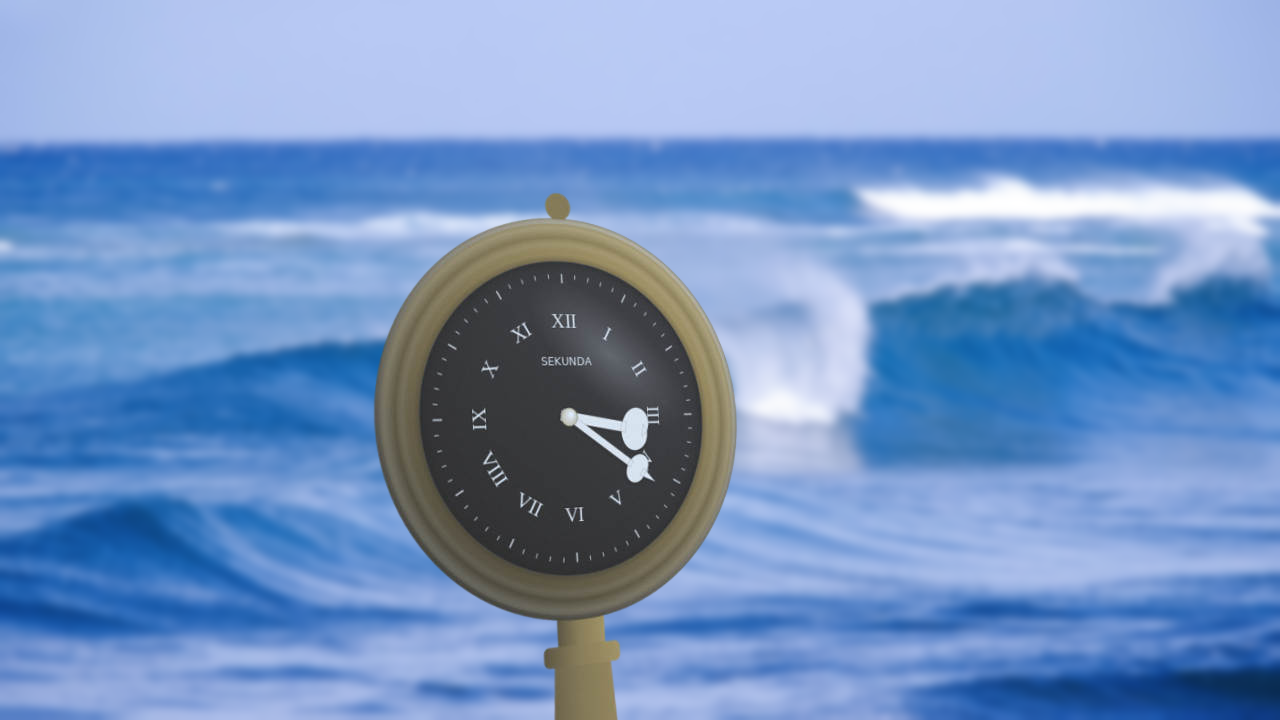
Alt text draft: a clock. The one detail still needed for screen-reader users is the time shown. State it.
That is 3:21
